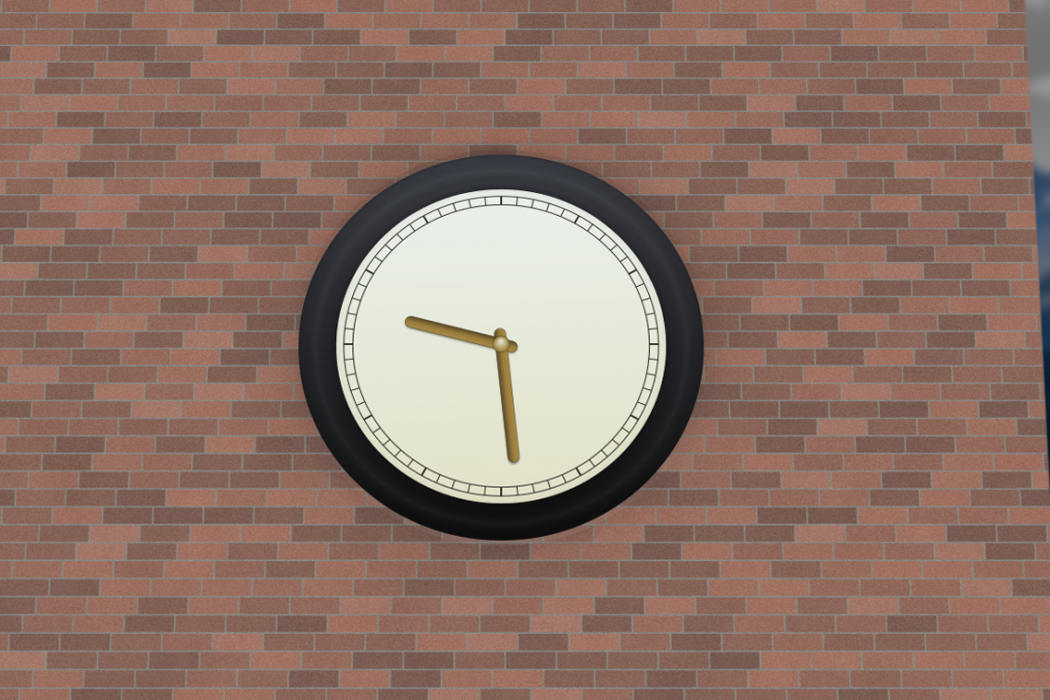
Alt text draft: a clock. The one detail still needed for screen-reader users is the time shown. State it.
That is 9:29
